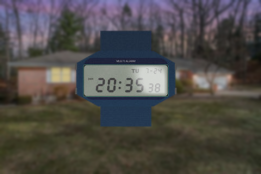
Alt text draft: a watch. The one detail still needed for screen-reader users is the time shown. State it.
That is 20:35:38
